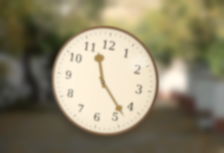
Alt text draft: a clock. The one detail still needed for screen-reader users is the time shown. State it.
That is 11:23
